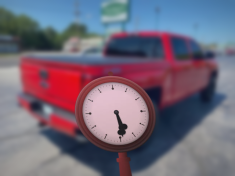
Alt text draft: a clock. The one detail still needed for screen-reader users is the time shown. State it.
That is 5:29
